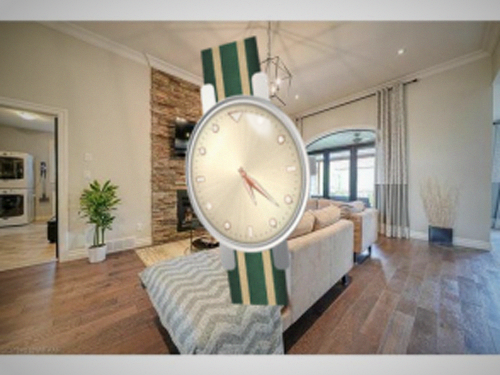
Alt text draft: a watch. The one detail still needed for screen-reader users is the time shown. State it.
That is 5:22
